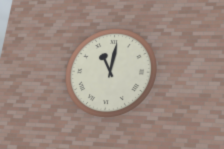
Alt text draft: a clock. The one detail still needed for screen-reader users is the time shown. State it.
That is 11:01
